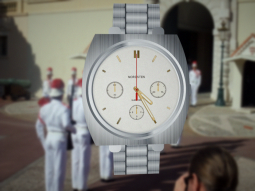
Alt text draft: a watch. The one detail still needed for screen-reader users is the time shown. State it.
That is 4:25
